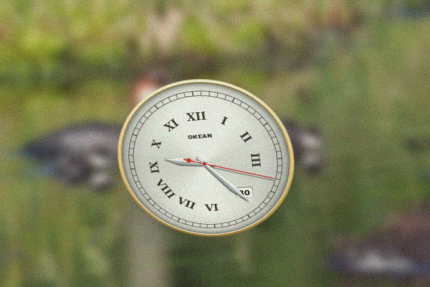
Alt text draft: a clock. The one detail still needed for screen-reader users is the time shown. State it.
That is 9:23:18
